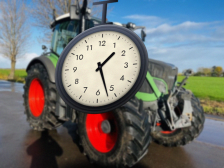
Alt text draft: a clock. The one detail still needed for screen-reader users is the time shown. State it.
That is 1:27
